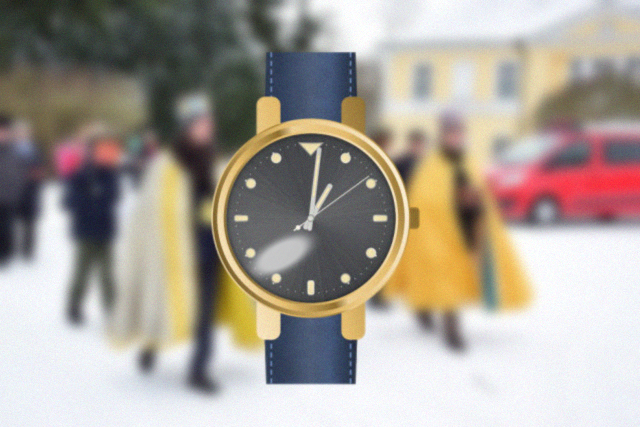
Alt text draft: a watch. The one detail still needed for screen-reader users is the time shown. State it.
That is 1:01:09
